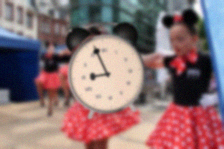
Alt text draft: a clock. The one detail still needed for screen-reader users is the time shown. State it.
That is 8:57
